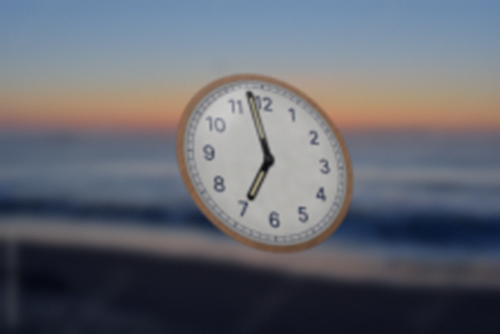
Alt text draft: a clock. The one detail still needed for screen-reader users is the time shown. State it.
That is 6:58
